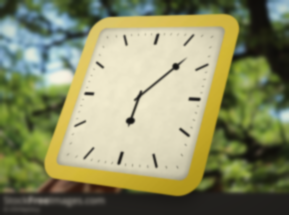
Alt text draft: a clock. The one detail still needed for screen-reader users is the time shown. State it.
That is 6:07
